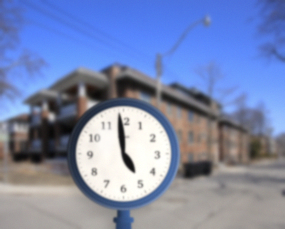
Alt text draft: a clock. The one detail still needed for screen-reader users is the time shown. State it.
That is 4:59
